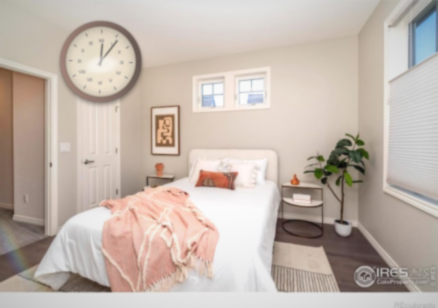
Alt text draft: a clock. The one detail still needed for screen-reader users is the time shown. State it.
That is 12:06
